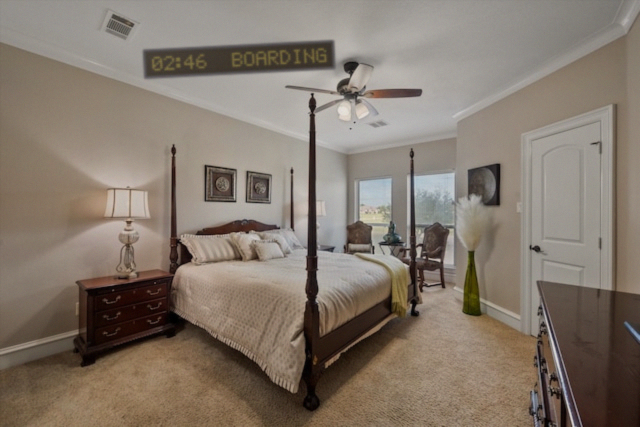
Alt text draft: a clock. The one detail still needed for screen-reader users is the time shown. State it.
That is 2:46
